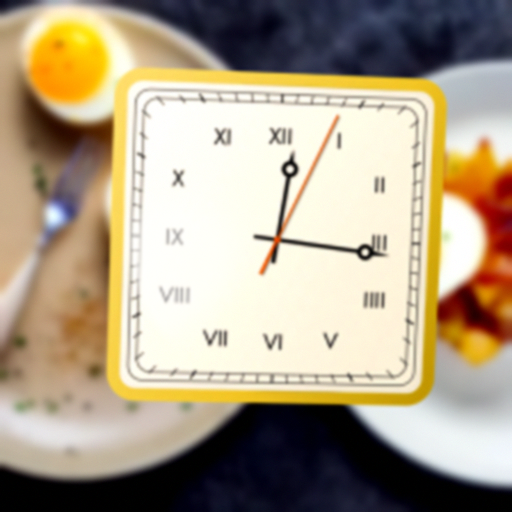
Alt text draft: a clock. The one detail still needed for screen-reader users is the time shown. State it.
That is 12:16:04
